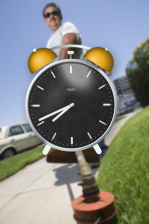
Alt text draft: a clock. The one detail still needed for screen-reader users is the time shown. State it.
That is 7:41
